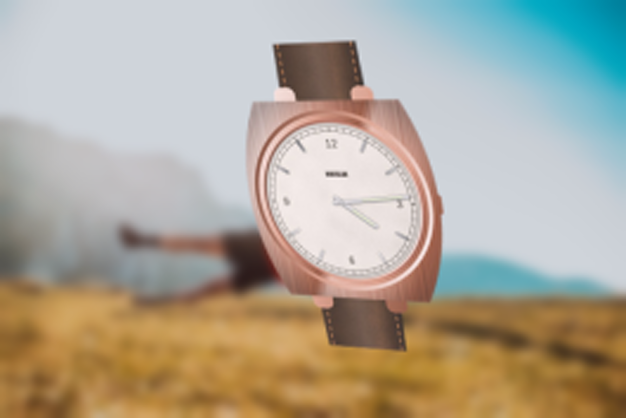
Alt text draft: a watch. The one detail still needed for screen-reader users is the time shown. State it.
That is 4:14
